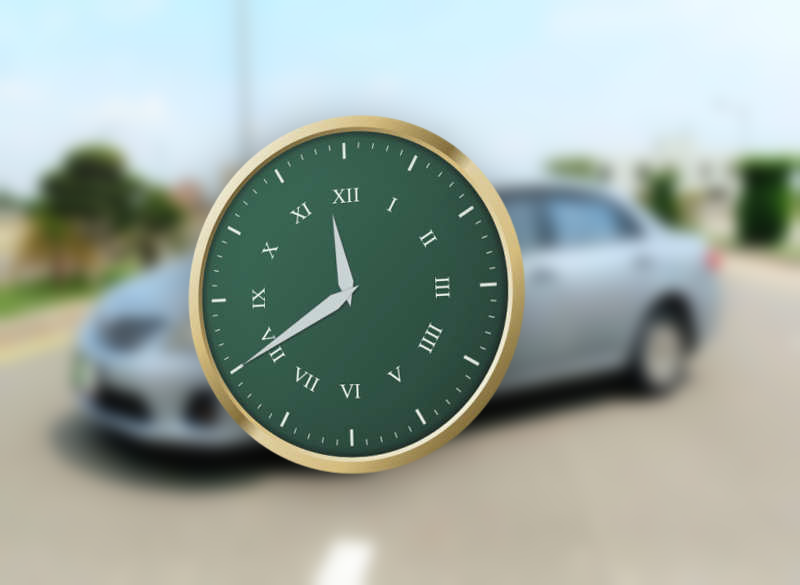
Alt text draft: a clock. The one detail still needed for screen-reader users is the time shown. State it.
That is 11:40
